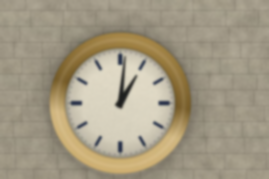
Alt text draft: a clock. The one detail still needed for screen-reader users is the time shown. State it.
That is 1:01
